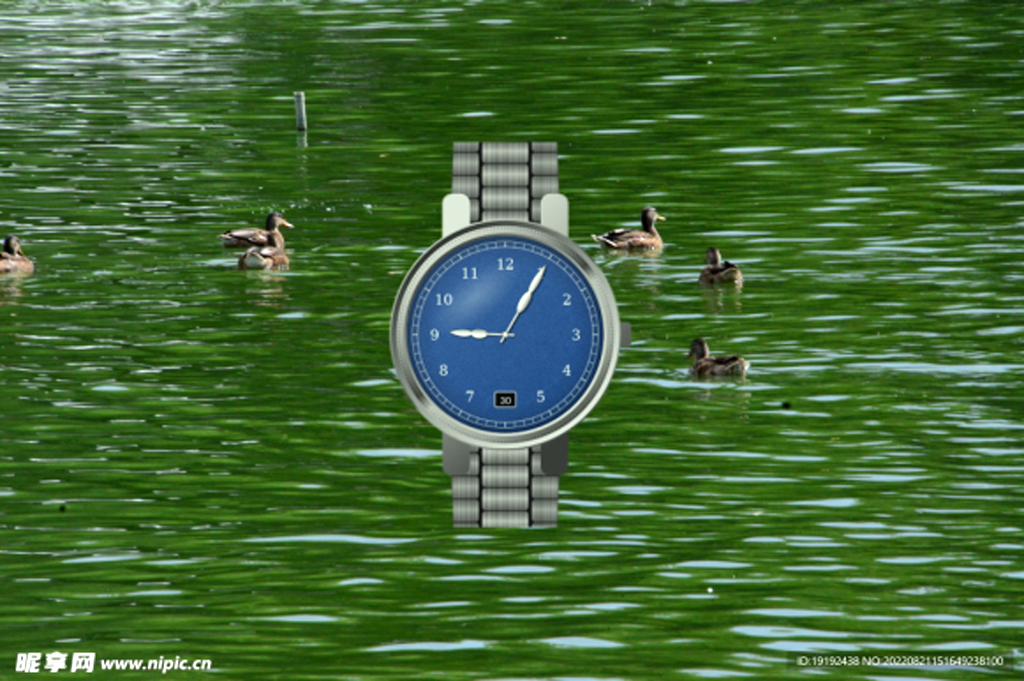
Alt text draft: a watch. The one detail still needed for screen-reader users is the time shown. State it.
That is 9:05
